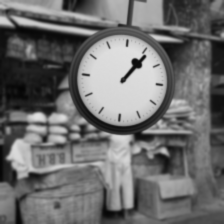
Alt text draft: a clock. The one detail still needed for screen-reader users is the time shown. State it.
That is 1:06
